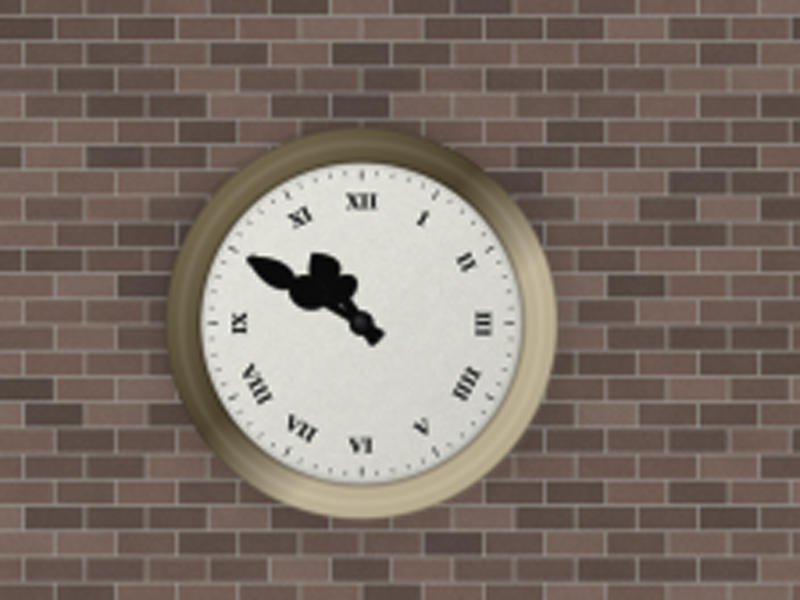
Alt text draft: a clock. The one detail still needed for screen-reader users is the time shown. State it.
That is 10:50
